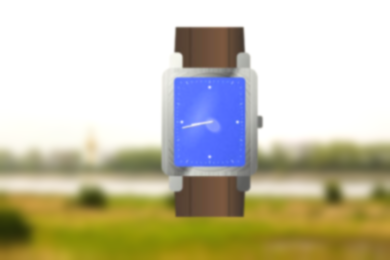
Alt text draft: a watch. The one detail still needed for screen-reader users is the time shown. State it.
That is 8:43
